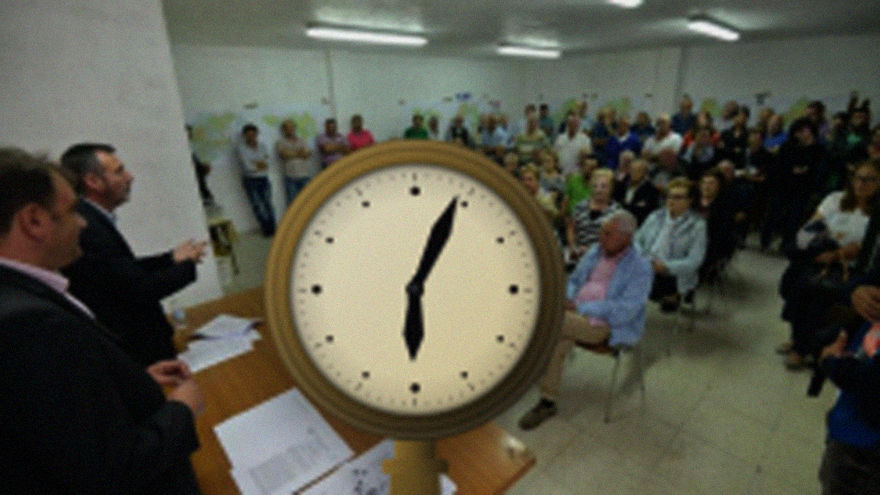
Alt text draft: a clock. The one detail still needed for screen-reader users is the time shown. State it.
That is 6:04
